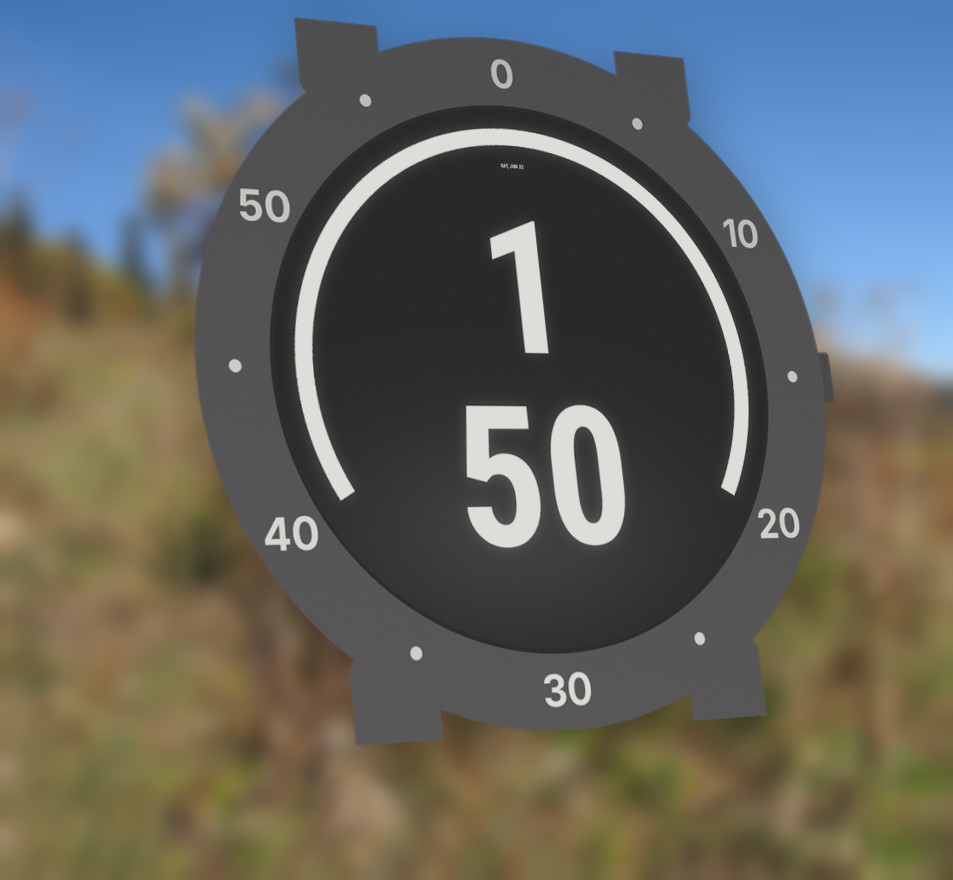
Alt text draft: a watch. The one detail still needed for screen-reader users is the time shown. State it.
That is 1:50
